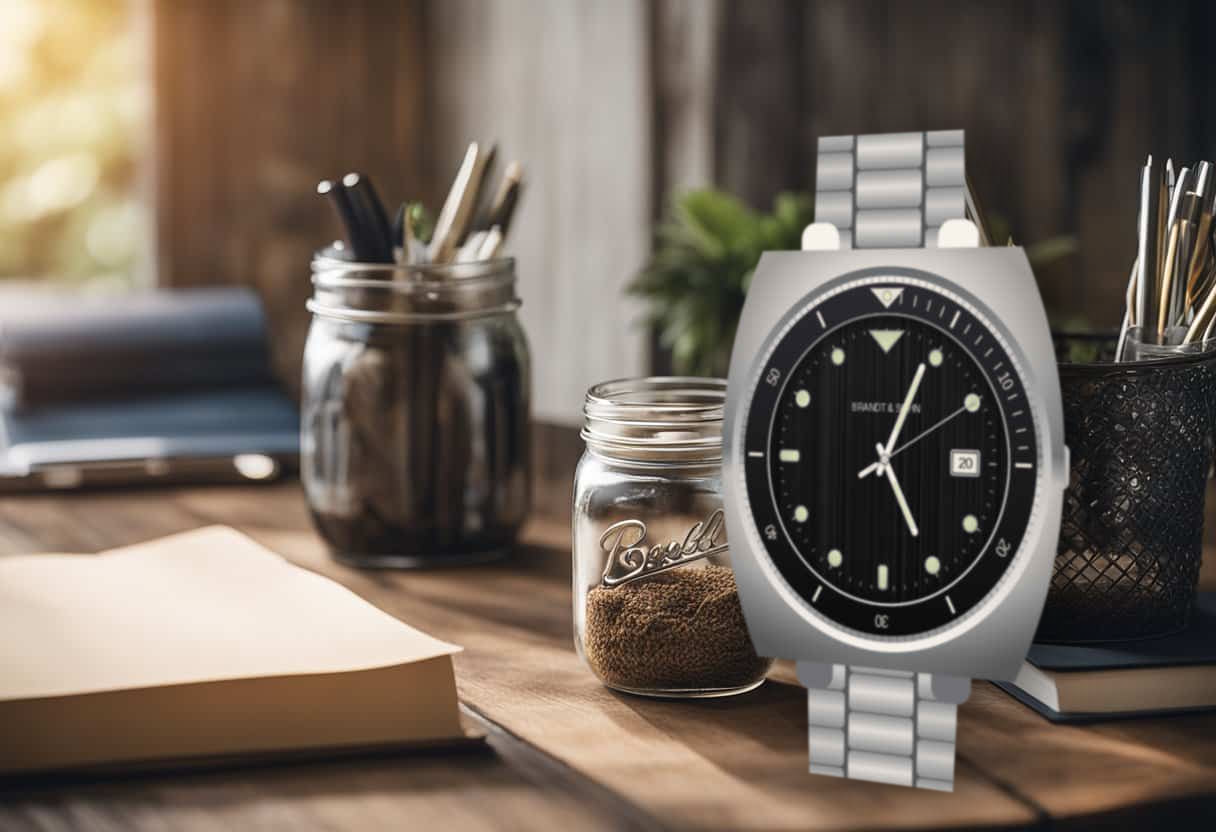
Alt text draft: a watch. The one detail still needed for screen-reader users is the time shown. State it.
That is 5:04:10
